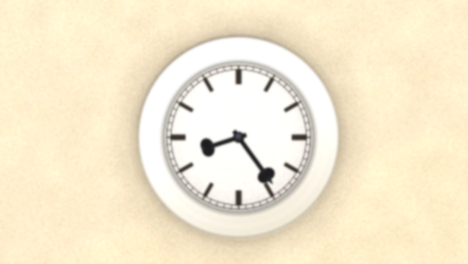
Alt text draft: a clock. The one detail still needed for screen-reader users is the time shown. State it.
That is 8:24
